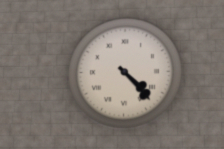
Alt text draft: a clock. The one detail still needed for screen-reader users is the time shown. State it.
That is 4:23
